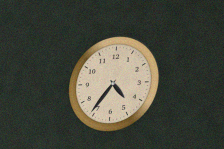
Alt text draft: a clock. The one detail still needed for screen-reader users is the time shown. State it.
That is 4:36
